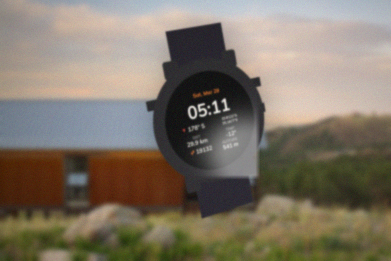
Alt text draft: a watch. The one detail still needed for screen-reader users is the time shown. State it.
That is 5:11
